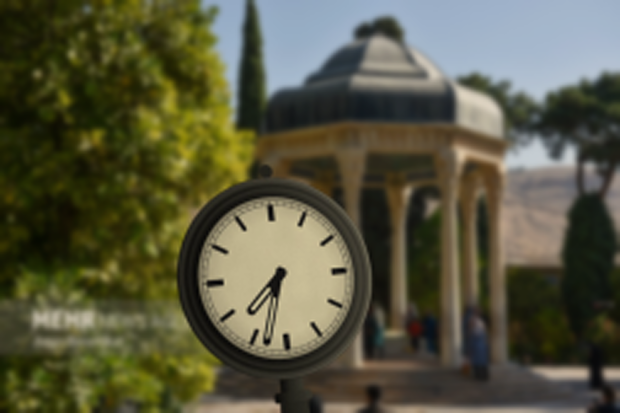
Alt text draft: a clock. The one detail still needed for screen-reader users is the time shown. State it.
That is 7:33
